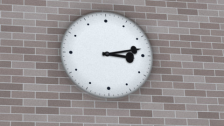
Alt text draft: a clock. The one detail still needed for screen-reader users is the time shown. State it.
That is 3:13
